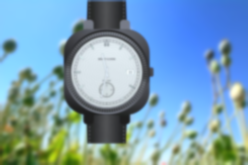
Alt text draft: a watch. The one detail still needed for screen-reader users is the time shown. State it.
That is 11:32
